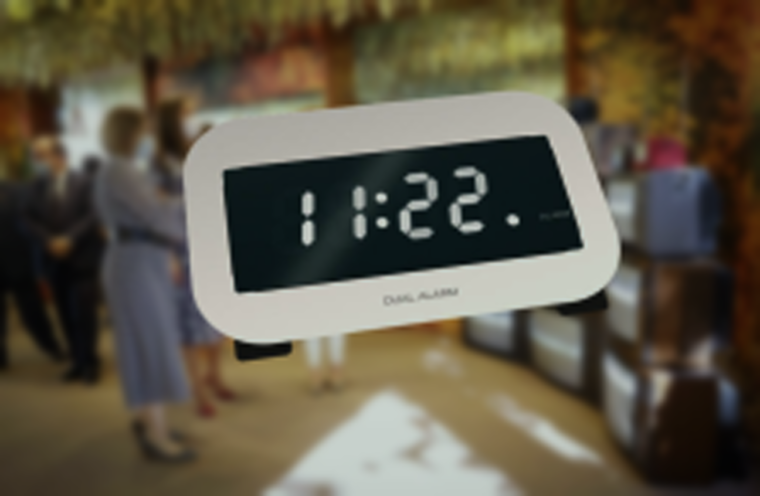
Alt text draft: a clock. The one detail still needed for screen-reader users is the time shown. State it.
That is 11:22
